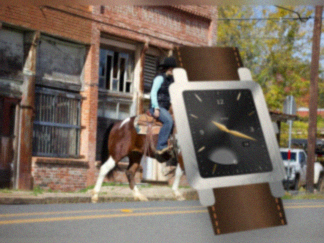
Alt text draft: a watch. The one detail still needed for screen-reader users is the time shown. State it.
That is 10:19
